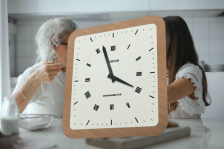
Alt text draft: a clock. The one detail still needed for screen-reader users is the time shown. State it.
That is 3:57
